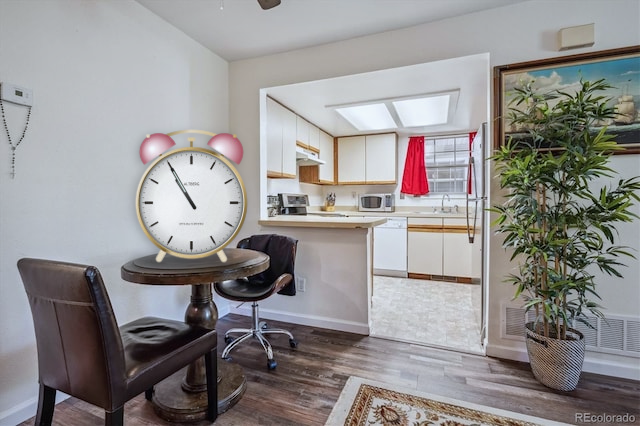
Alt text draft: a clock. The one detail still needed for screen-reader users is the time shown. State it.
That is 10:55
